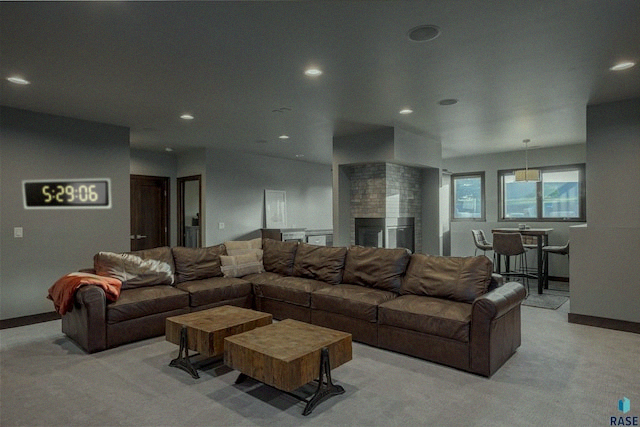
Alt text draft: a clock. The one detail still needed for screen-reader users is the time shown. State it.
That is 5:29:06
